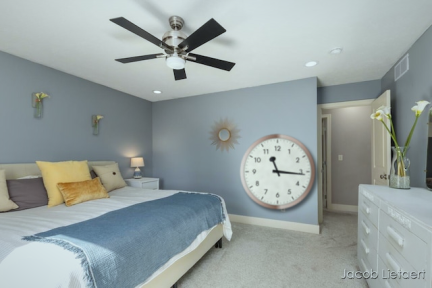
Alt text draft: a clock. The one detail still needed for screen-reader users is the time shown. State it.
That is 11:16
